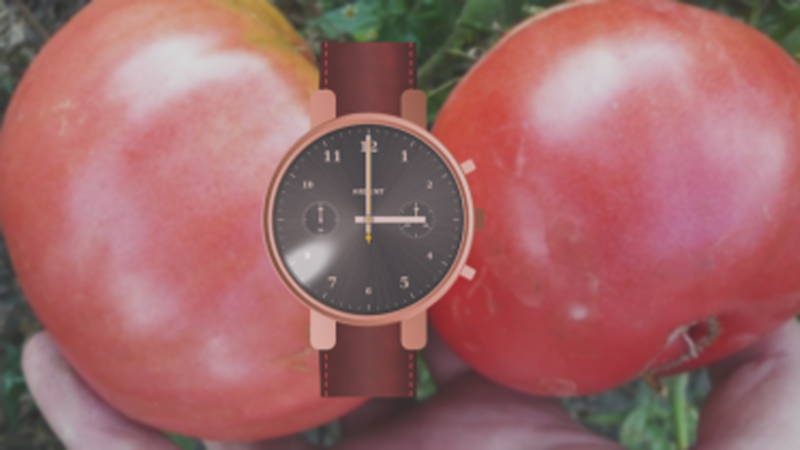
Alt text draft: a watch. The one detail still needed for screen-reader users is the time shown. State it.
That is 3:00
